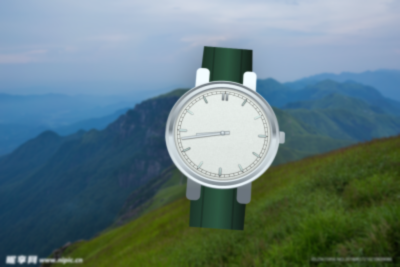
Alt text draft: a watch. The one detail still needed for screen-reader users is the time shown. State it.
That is 8:43
